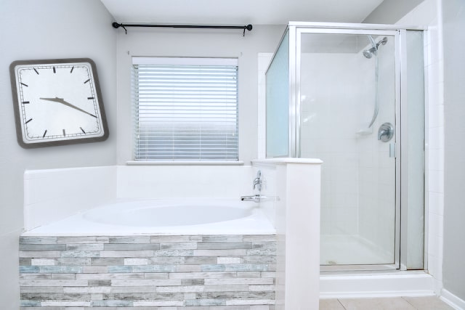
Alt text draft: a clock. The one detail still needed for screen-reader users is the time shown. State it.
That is 9:20
